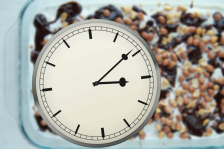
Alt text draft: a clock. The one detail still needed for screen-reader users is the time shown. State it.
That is 3:09
